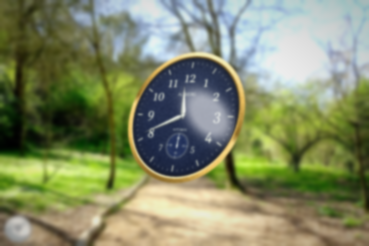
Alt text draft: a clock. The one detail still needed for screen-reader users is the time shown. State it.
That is 11:41
